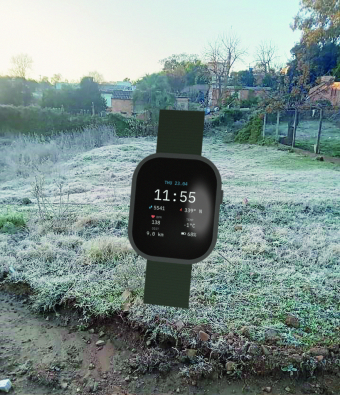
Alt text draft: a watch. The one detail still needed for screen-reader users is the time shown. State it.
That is 11:55
